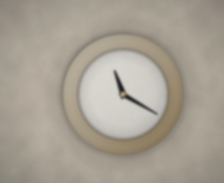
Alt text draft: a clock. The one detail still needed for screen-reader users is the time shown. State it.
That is 11:20
